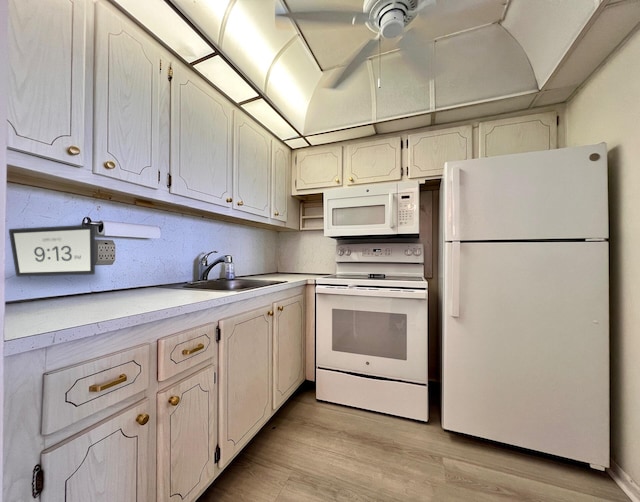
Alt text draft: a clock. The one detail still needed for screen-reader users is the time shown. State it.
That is 9:13
